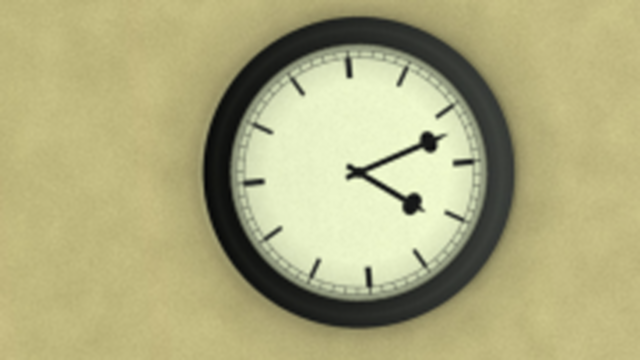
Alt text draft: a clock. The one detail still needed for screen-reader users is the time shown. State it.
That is 4:12
